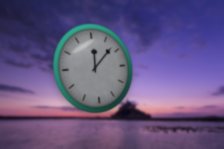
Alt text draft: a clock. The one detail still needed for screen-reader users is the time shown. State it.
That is 12:08
